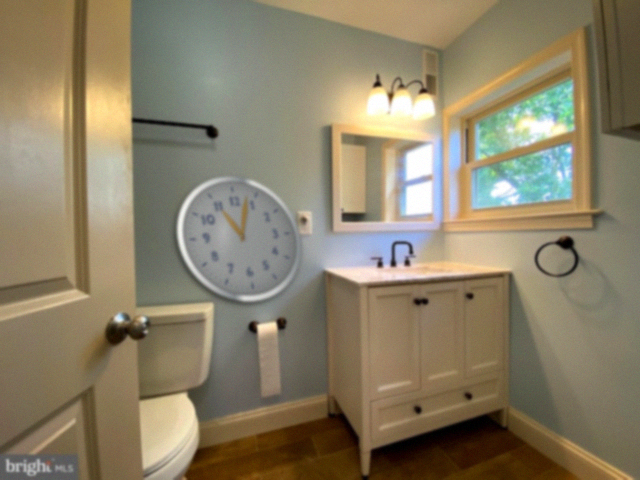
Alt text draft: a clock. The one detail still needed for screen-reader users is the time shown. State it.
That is 11:03
